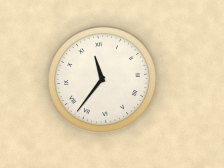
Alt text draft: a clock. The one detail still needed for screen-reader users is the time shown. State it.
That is 11:37
